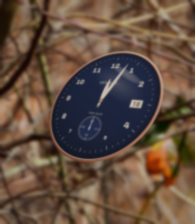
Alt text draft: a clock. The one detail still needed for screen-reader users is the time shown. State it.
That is 12:03
